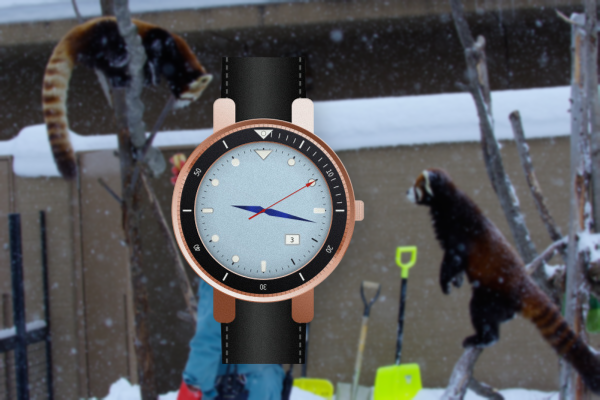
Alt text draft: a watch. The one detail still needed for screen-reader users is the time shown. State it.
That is 9:17:10
